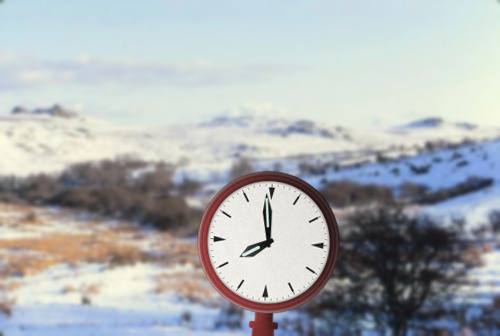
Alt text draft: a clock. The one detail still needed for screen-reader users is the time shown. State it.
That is 7:59
